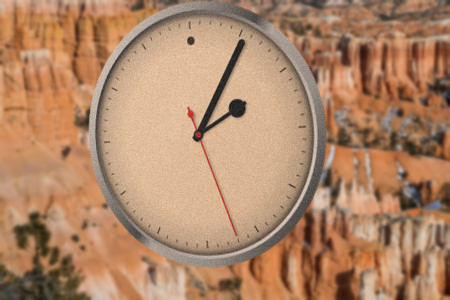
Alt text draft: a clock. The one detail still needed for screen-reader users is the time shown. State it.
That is 2:05:27
